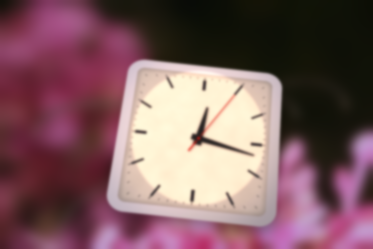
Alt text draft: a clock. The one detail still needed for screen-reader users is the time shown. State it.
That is 12:17:05
